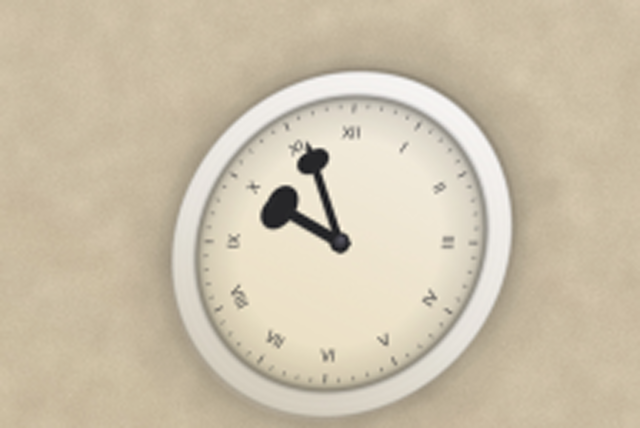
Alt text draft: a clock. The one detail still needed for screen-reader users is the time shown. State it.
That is 9:56
